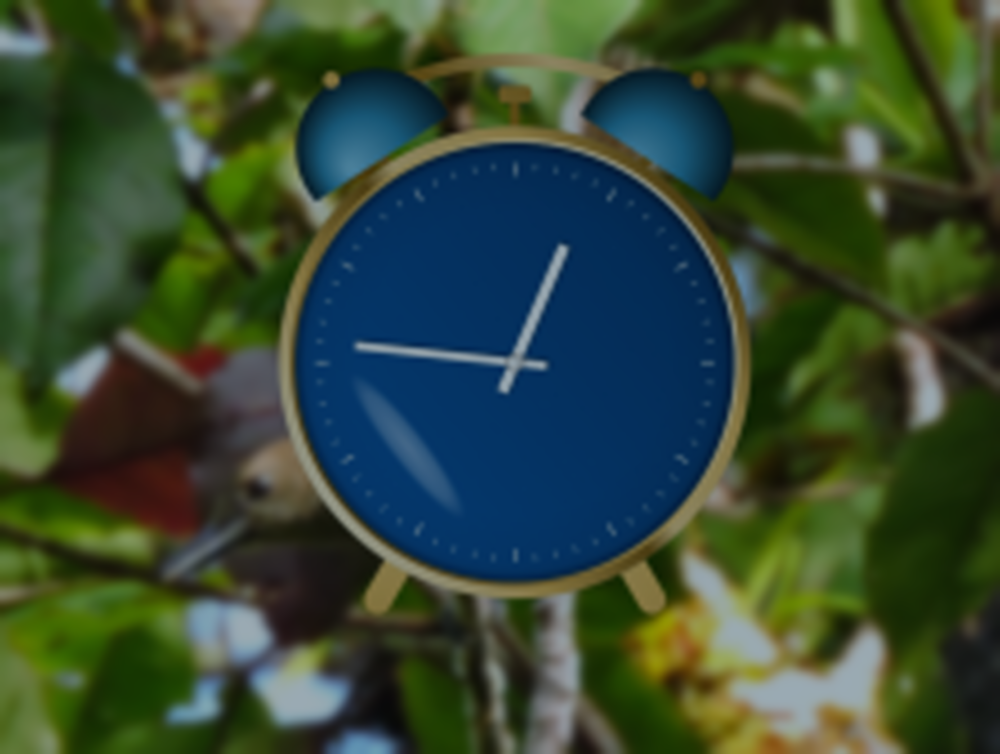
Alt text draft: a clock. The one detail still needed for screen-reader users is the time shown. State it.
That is 12:46
